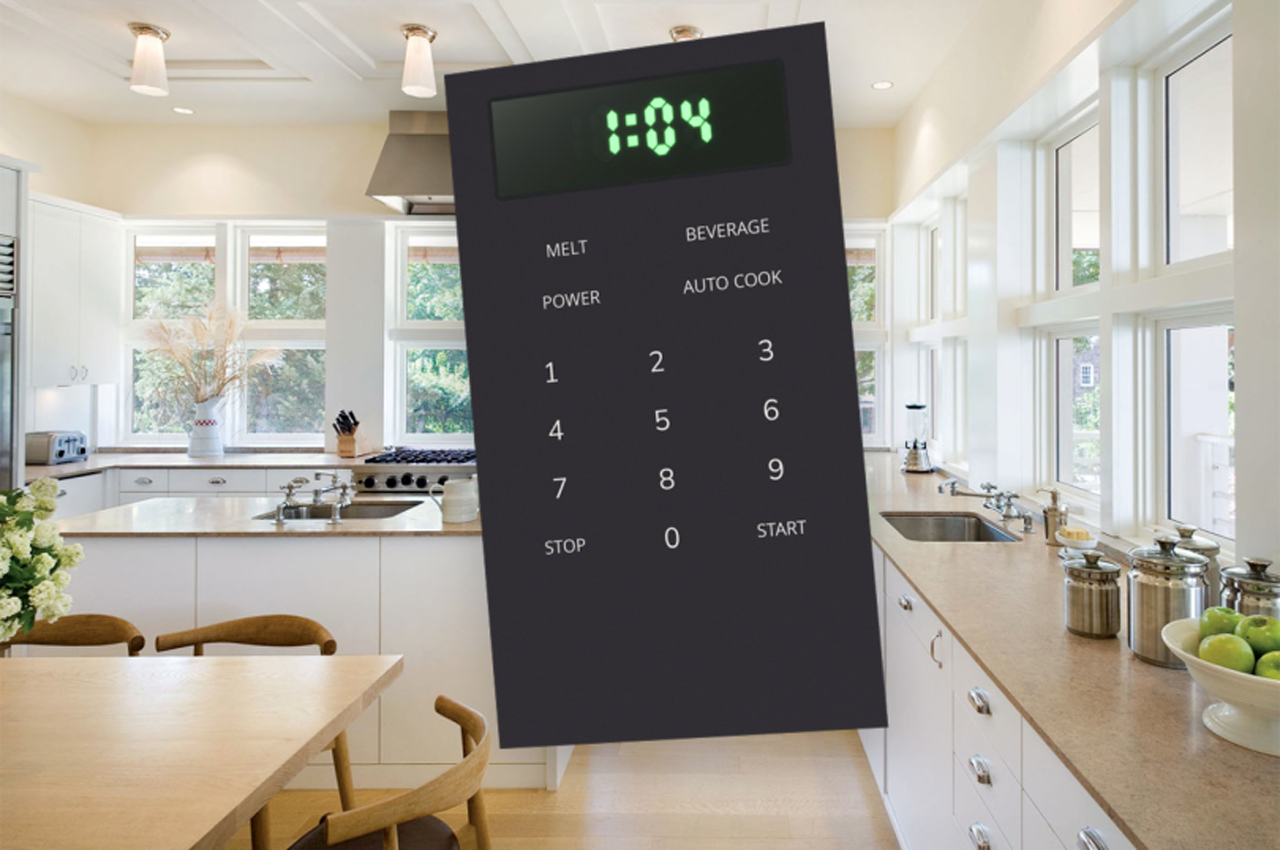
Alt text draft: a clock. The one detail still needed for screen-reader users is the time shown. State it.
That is 1:04
